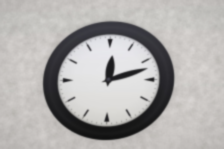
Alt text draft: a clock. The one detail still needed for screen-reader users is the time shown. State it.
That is 12:12
